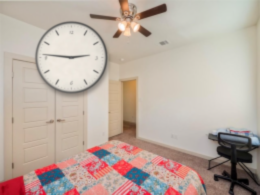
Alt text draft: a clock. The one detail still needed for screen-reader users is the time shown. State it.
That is 2:46
